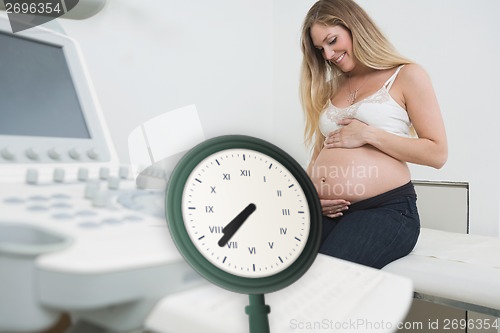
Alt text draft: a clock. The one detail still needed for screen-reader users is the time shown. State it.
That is 7:37
